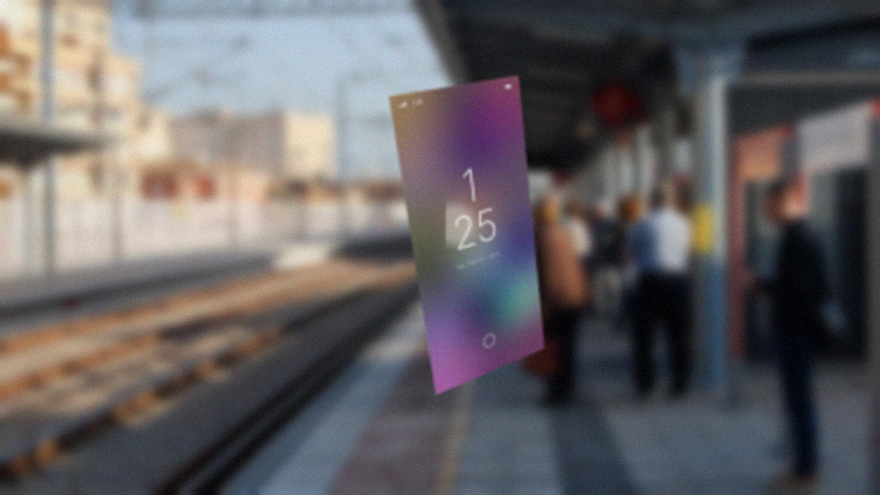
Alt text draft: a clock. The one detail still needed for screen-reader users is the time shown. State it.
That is 1:25
